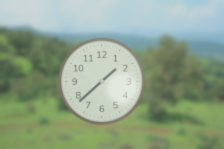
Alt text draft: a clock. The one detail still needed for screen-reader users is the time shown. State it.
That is 1:38
